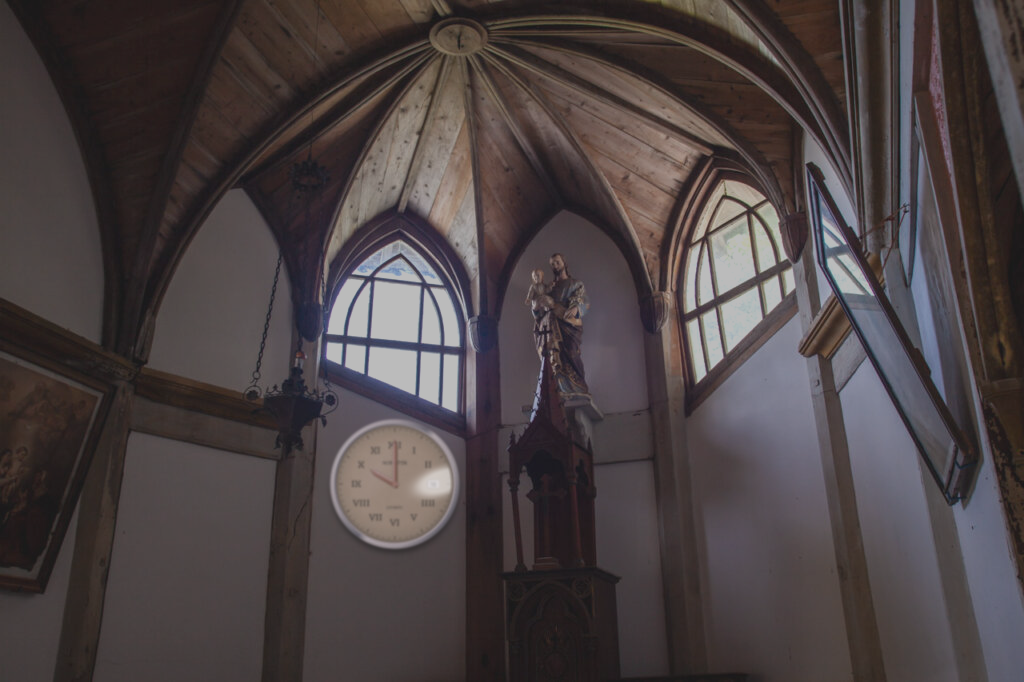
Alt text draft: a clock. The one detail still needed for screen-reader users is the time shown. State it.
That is 10:00
